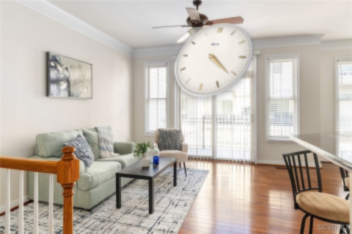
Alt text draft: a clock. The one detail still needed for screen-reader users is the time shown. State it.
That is 4:21
